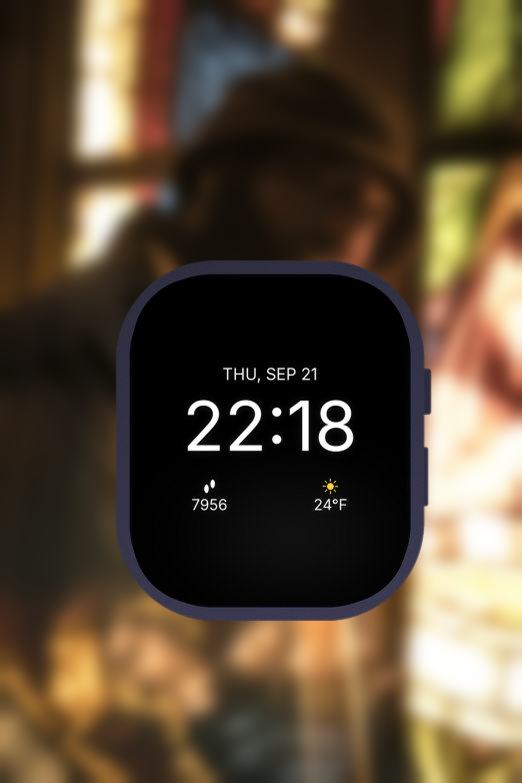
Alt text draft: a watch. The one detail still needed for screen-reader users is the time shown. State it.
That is 22:18
